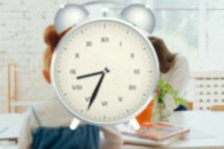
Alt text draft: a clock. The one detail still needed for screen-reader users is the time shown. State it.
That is 8:34
